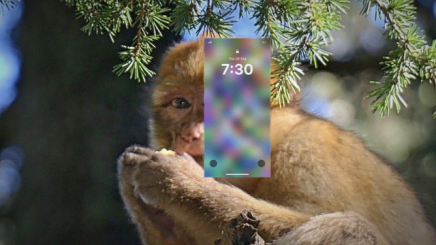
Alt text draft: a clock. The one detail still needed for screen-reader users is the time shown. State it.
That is 7:30
